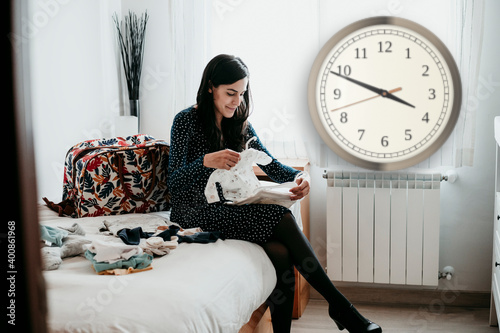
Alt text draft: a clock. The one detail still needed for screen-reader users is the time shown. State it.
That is 3:48:42
